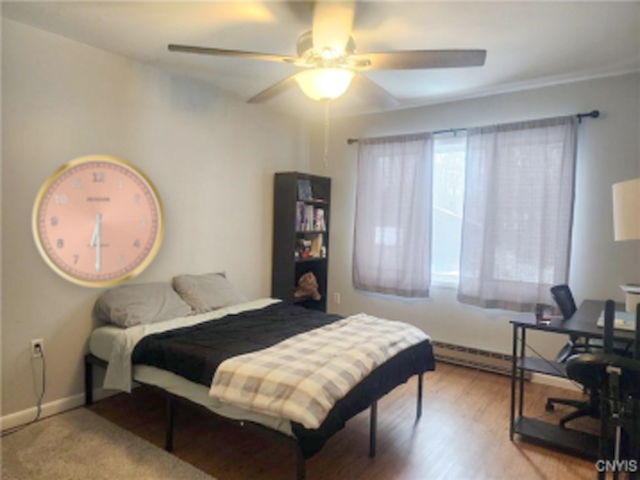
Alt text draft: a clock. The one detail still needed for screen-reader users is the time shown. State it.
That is 6:30
